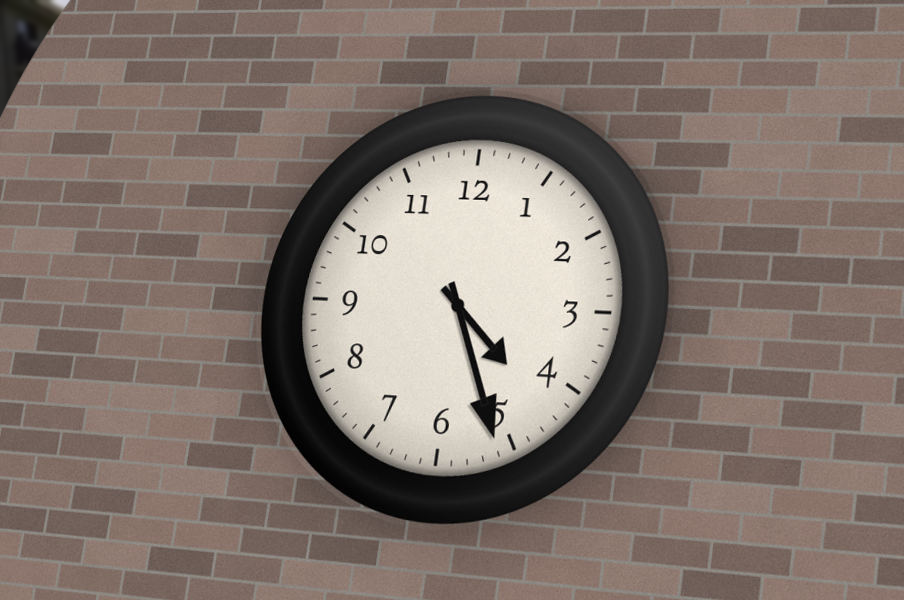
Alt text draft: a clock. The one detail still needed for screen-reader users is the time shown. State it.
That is 4:26
